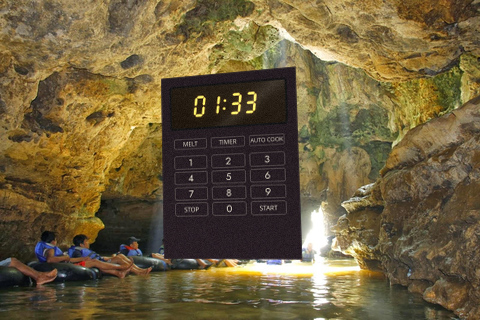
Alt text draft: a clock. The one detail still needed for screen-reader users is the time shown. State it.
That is 1:33
